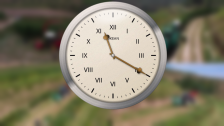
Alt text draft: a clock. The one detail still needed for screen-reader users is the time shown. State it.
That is 11:20
